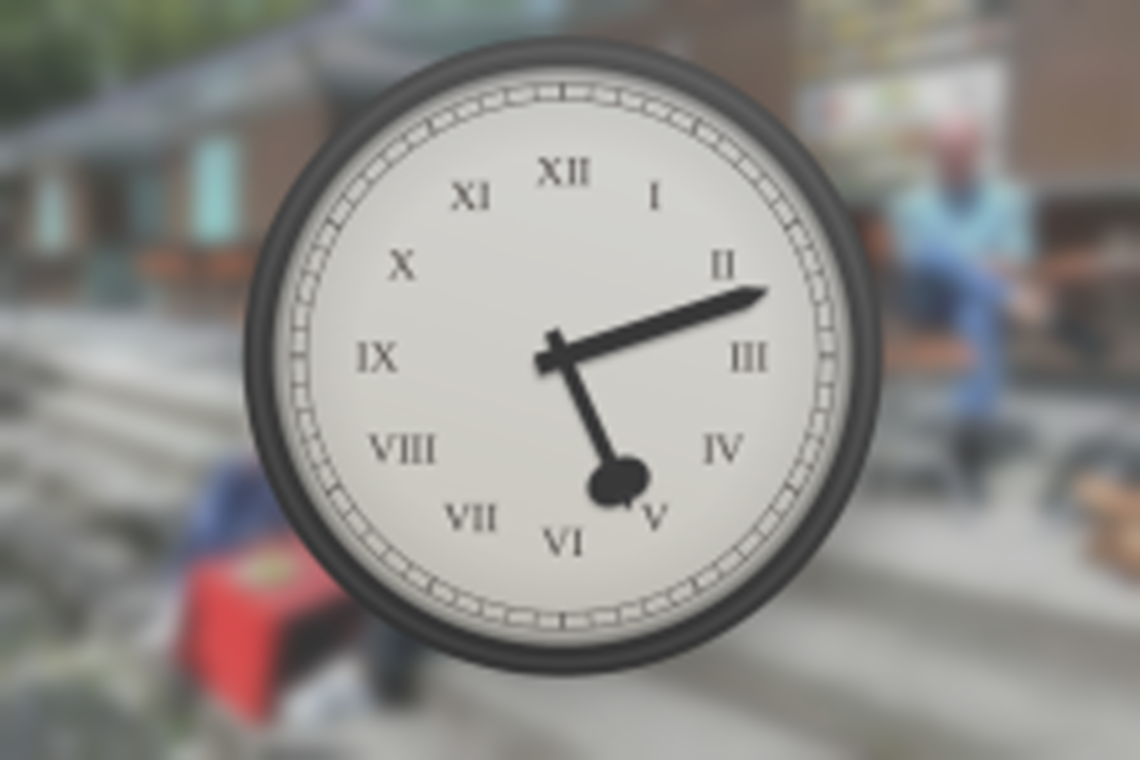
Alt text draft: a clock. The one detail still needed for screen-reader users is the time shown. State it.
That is 5:12
